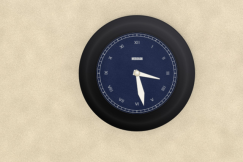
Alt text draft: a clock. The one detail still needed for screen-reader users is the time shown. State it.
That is 3:28
